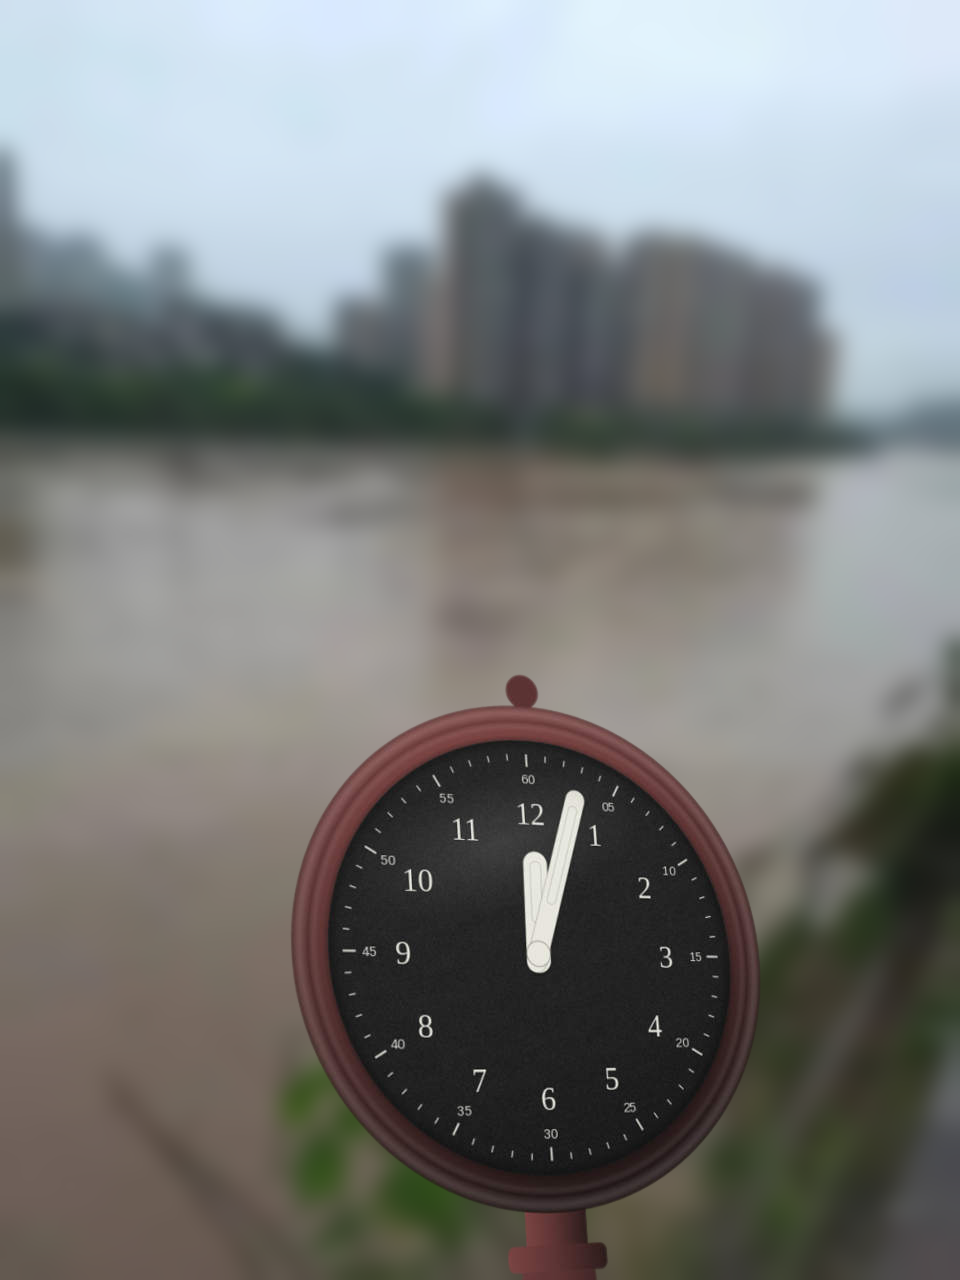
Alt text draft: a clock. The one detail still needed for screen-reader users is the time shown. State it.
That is 12:03
